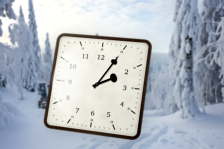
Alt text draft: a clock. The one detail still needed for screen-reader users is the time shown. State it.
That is 2:05
